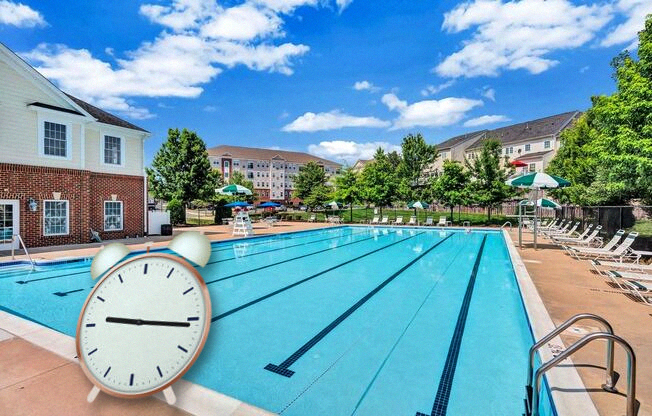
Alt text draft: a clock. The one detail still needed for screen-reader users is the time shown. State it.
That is 9:16
